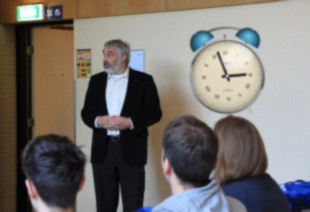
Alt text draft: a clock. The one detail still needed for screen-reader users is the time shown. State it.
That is 2:57
